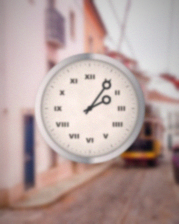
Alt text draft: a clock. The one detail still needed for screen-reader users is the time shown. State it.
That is 2:06
